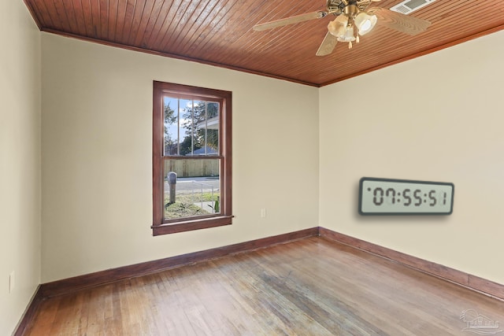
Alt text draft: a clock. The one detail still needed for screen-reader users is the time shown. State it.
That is 7:55:51
